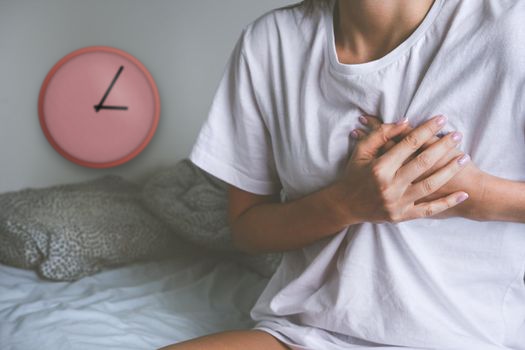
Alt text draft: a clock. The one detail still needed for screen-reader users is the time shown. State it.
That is 3:05
